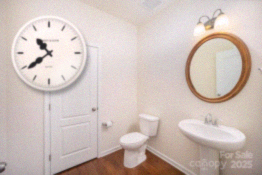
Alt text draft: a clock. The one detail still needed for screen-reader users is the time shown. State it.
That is 10:39
